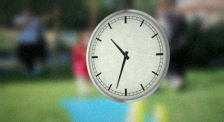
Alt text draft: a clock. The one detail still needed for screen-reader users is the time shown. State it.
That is 10:33
